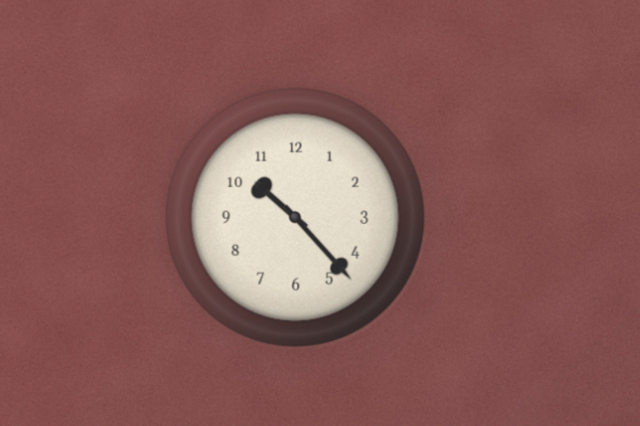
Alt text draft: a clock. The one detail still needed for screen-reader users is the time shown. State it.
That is 10:23
